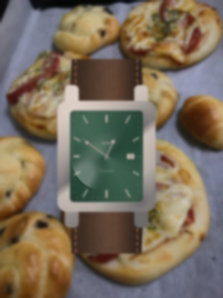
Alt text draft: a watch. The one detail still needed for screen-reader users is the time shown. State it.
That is 12:51
